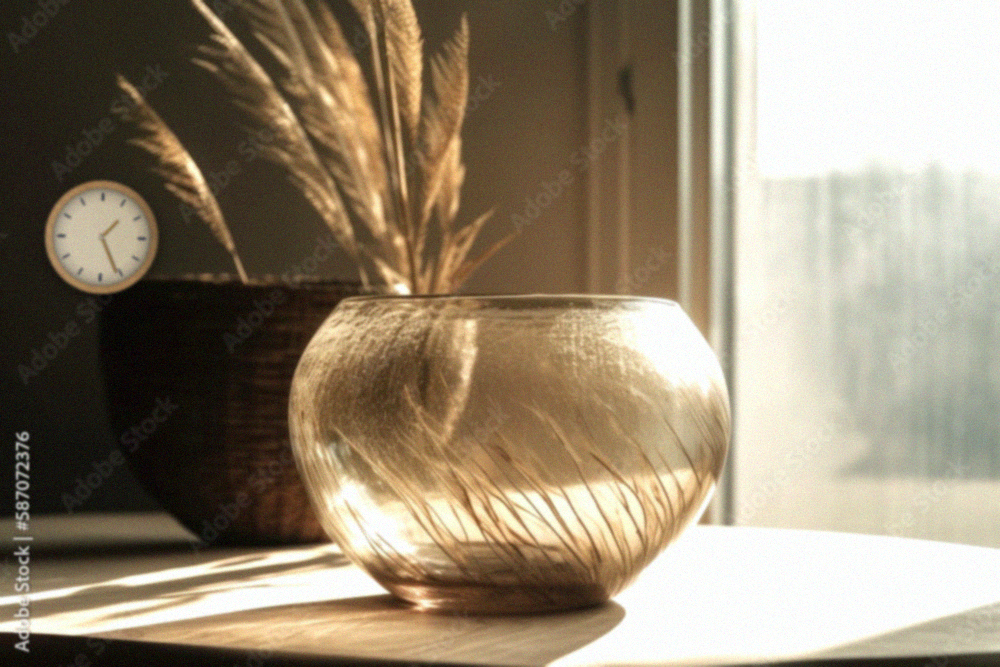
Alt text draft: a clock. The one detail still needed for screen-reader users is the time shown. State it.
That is 1:26
